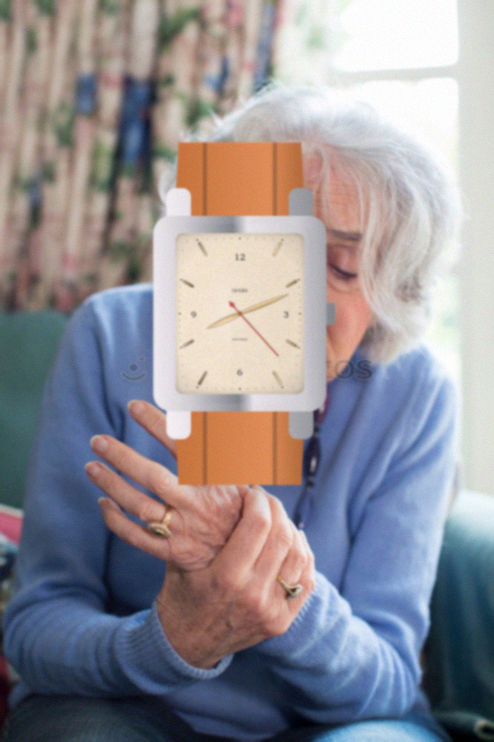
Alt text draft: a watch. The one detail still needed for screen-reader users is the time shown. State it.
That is 8:11:23
